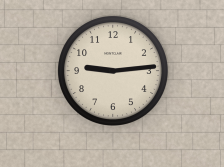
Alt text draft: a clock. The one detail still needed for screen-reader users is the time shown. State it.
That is 9:14
